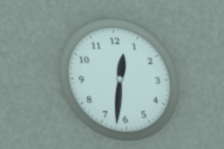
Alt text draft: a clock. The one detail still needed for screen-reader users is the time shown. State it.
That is 12:32
